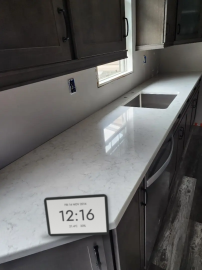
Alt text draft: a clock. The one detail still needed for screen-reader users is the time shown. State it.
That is 12:16
